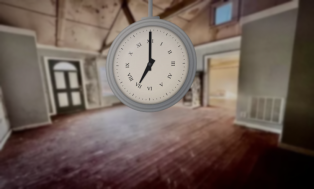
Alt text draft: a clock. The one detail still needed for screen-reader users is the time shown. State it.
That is 7:00
